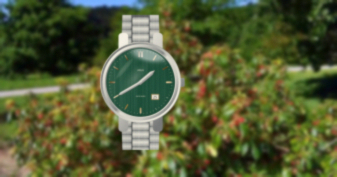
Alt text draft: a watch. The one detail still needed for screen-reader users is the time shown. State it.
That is 1:40
